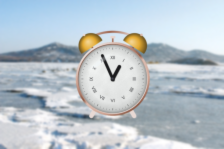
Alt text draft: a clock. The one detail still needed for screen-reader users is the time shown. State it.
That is 12:56
